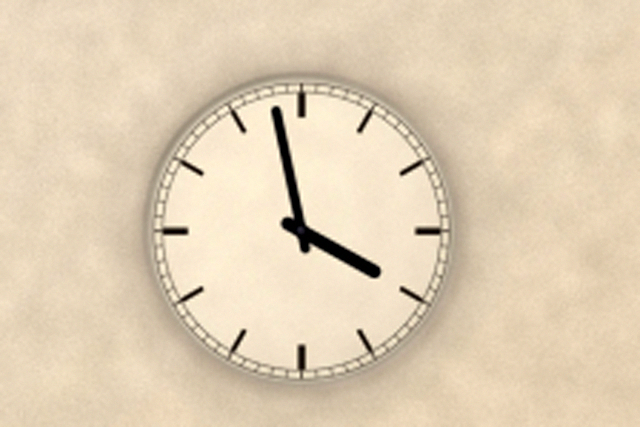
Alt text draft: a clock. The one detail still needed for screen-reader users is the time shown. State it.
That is 3:58
